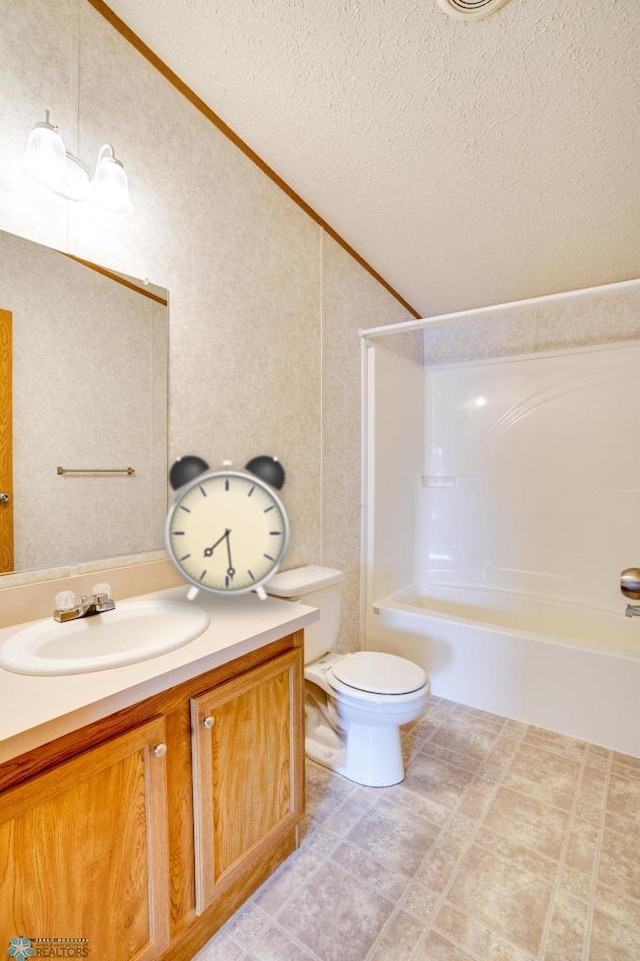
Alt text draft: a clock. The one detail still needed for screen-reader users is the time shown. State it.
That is 7:29
